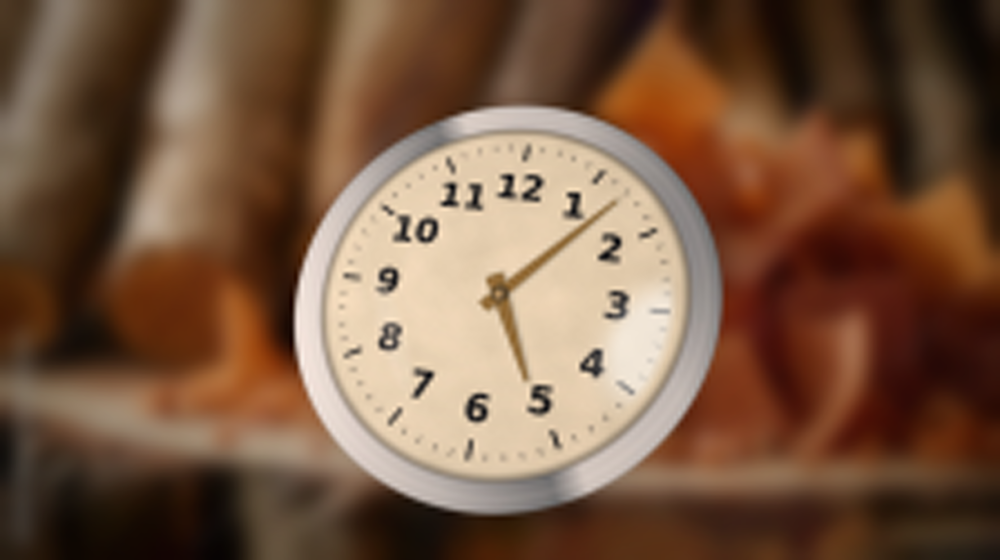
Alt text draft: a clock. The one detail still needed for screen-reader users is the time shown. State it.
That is 5:07
